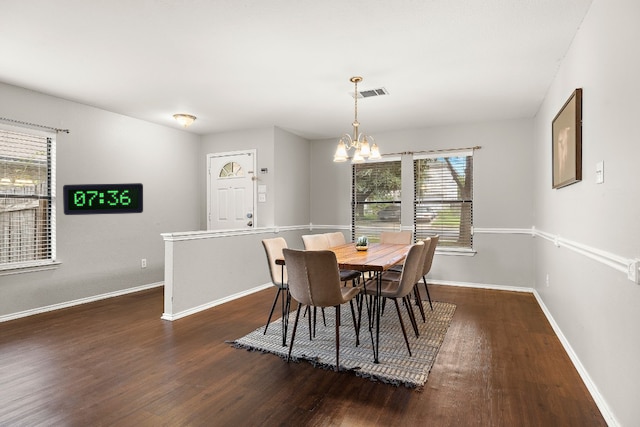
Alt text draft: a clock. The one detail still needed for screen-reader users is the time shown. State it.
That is 7:36
